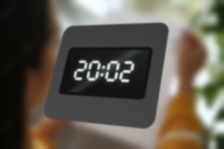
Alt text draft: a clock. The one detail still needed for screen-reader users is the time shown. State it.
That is 20:02
